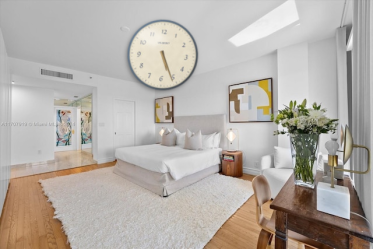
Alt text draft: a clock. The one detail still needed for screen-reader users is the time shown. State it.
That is 5:26
